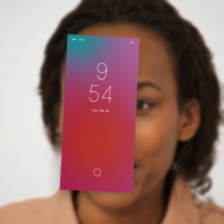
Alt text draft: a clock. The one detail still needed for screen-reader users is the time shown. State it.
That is 9:54
